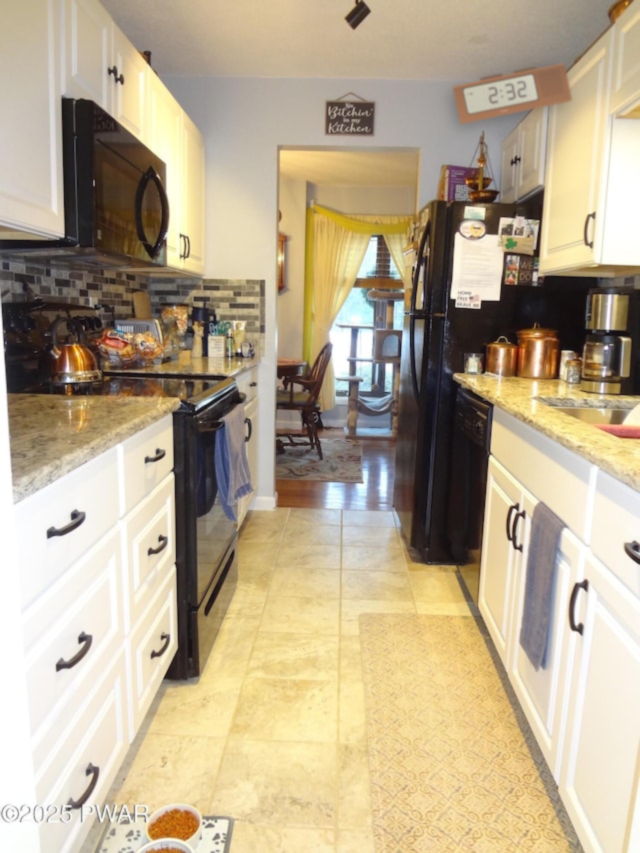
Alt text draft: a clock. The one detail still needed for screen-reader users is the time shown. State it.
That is 2:32
